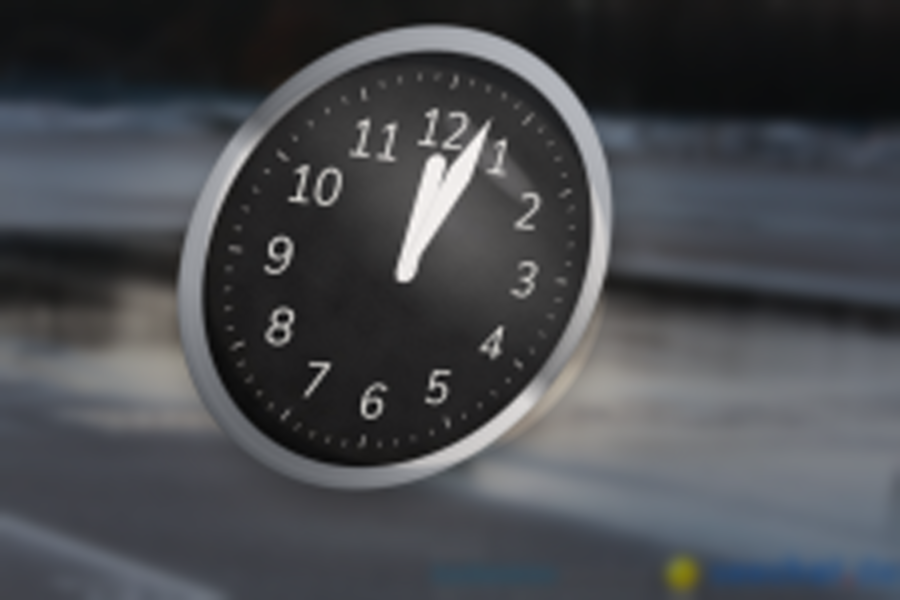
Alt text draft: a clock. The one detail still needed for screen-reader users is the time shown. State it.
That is 12:03
